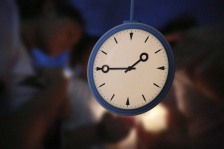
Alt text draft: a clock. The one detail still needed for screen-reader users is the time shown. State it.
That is 1:45
